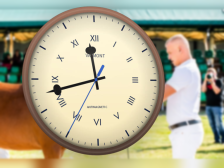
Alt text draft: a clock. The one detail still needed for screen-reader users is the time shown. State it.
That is 11:42:35
